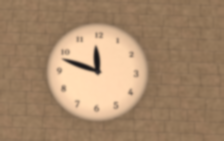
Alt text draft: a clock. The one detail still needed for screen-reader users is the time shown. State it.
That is 11:48
